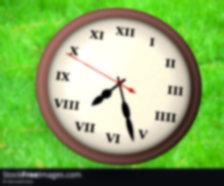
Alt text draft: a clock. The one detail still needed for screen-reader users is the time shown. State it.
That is 7:26:49
